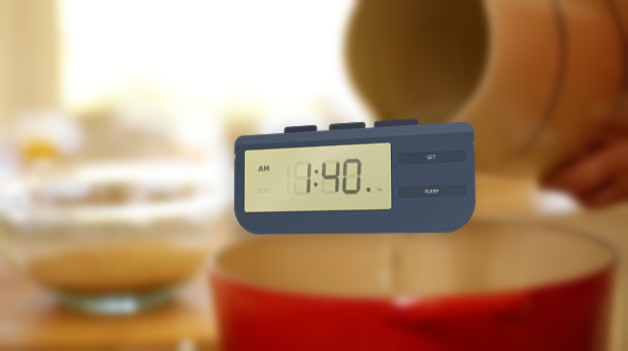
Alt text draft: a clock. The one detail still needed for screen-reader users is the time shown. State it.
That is 1:40
